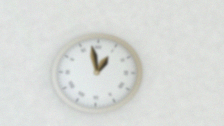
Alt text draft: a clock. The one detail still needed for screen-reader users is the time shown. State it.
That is 12:58
